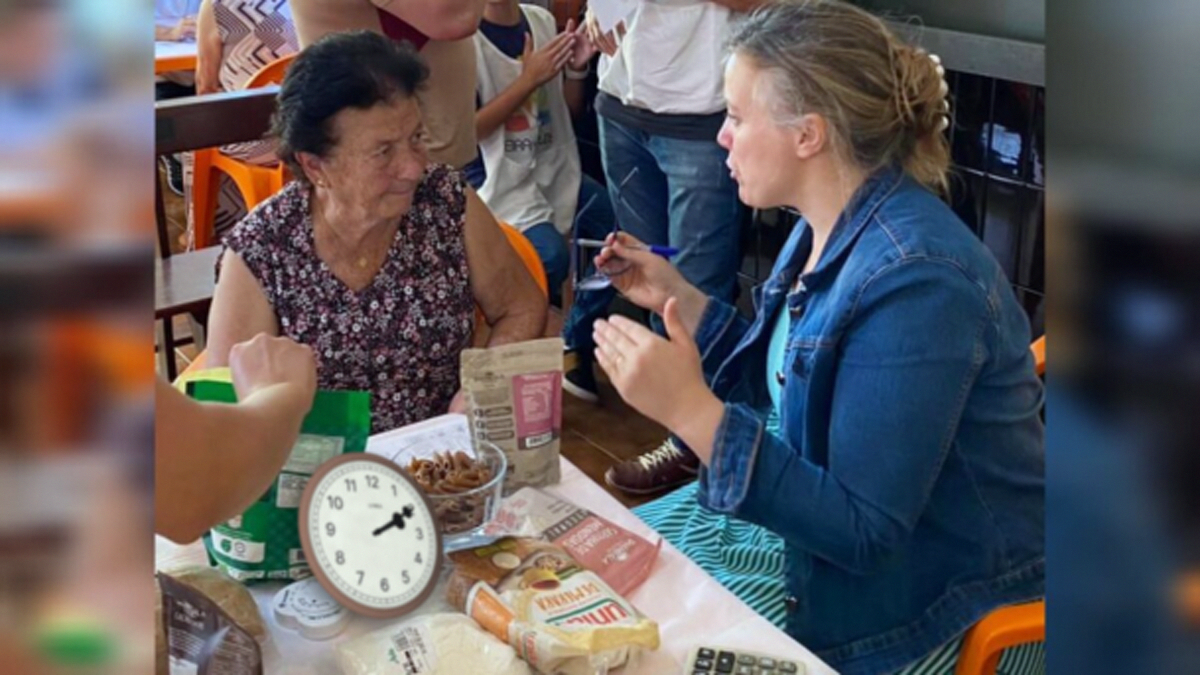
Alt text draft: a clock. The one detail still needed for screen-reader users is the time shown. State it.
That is 2:10
